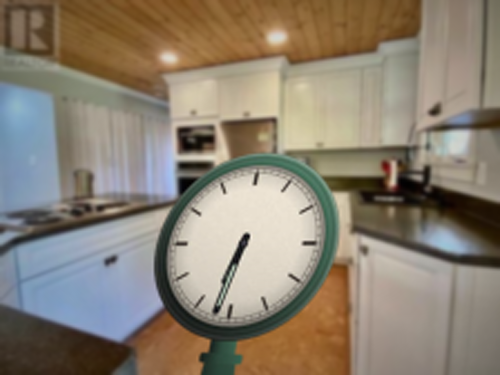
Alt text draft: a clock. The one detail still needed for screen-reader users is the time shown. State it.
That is 6:32
